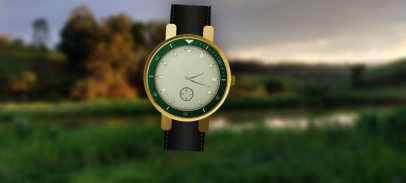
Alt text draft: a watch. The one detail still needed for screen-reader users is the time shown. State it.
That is 2:18
